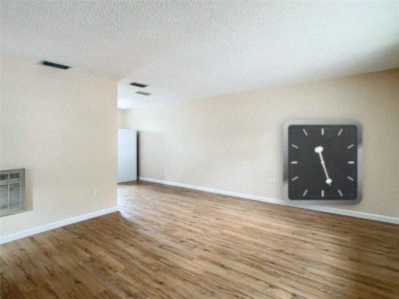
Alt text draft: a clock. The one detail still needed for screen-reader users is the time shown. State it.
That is 11:27
